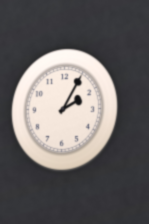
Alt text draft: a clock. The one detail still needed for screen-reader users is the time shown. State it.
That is 2:05
